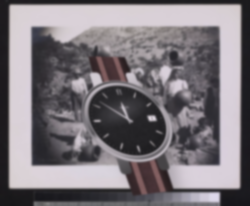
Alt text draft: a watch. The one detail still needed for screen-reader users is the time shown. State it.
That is 11:52
